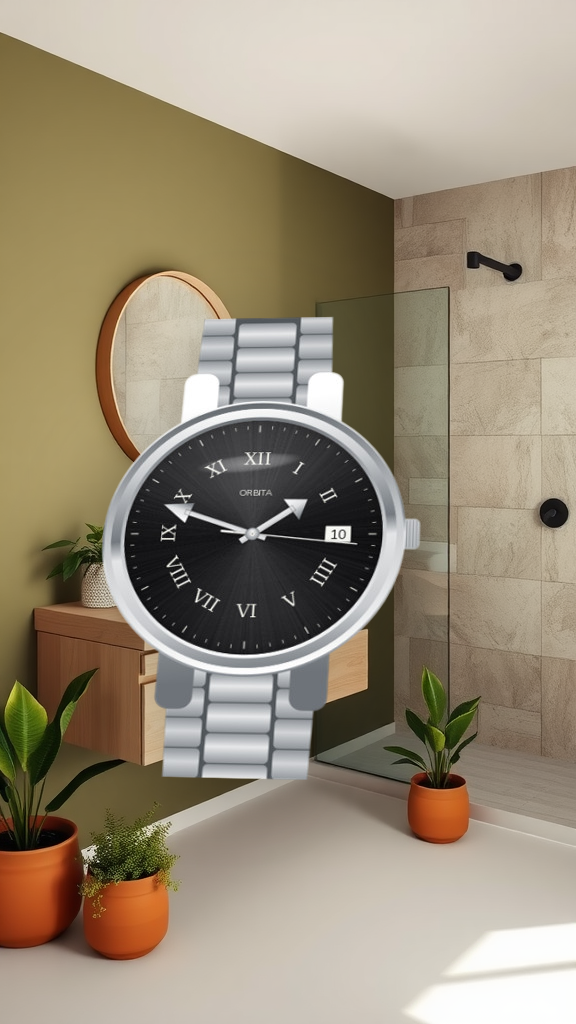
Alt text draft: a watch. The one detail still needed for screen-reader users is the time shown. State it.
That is 1:48:16
